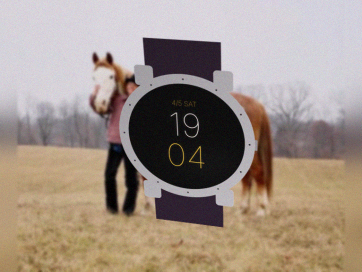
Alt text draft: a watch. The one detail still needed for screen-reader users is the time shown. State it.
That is 19:04
